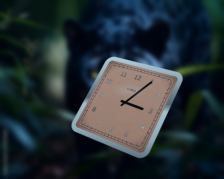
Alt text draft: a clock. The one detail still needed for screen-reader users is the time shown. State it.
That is 3:05
